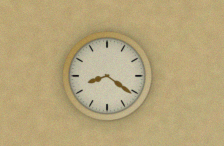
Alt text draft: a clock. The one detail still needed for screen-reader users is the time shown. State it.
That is 8:21
